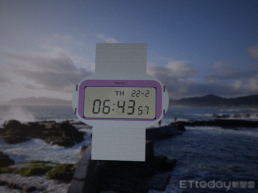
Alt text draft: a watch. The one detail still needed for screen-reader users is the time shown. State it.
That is 6:43:57
